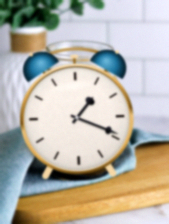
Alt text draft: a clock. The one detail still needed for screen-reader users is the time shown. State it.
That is 1:19
